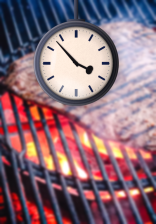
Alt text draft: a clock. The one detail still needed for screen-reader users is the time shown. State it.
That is 3:53
